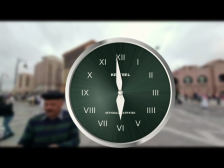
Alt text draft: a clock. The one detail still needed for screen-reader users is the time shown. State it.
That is 5:59
